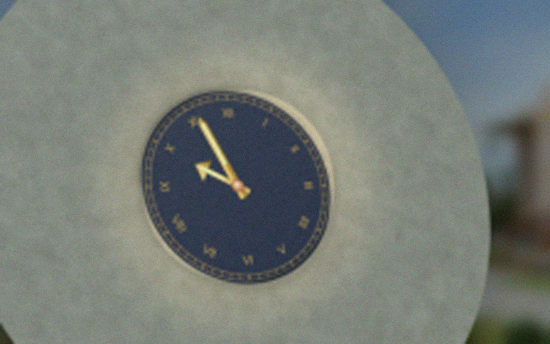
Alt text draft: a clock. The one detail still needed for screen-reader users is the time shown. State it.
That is 9:56
